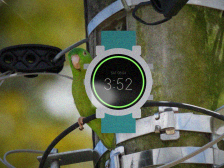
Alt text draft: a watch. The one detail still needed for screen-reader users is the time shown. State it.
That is 3:52
